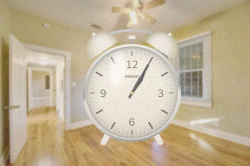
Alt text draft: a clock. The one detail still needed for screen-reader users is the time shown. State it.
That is 1:05
